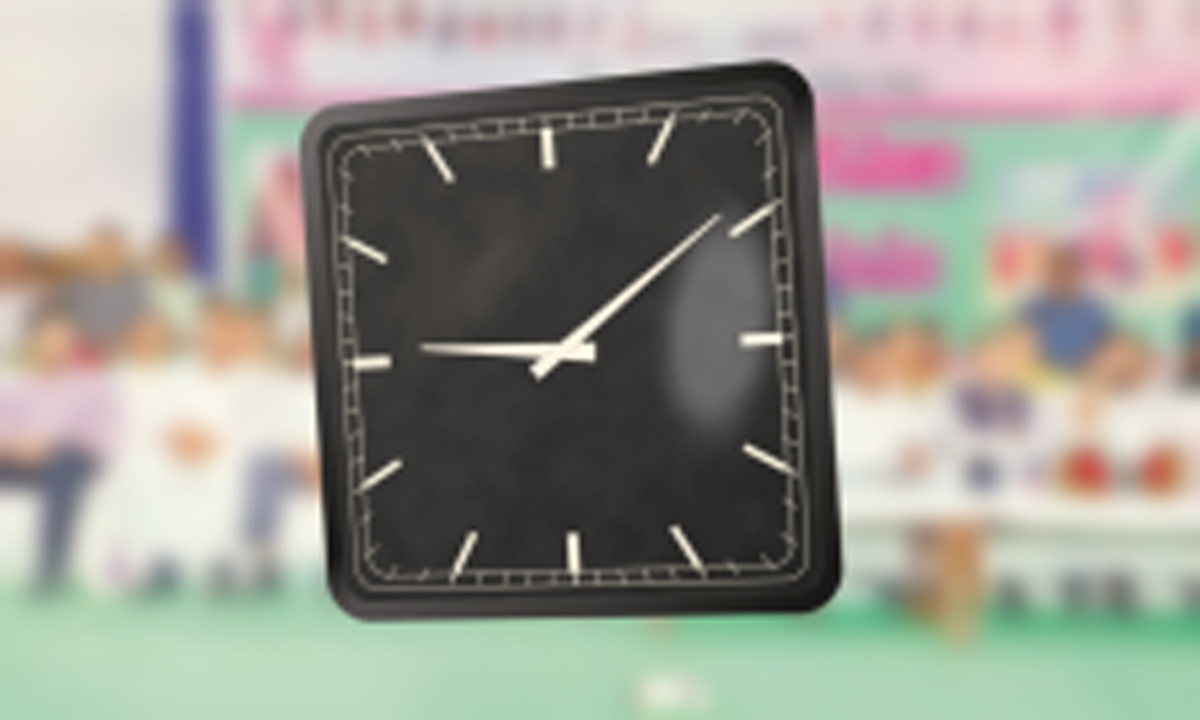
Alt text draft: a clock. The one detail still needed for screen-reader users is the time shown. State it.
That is 9:09
